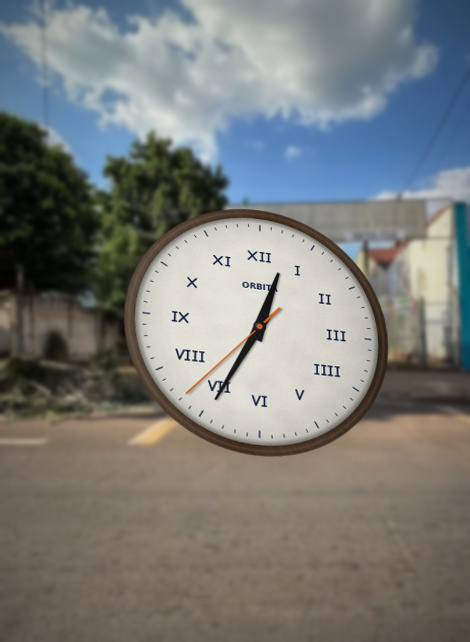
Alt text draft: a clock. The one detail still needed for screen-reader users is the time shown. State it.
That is 12:34:37
